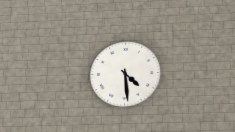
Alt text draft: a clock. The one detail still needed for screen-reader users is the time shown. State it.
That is 4:29
